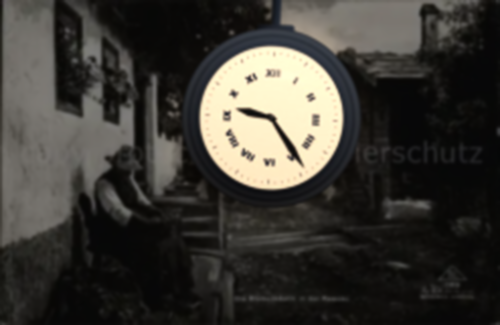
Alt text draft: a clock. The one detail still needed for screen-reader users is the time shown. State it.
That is 9:24
